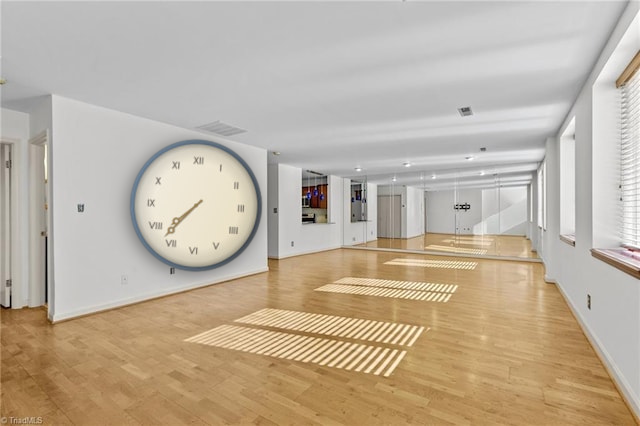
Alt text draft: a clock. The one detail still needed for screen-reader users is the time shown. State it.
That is 7:37
